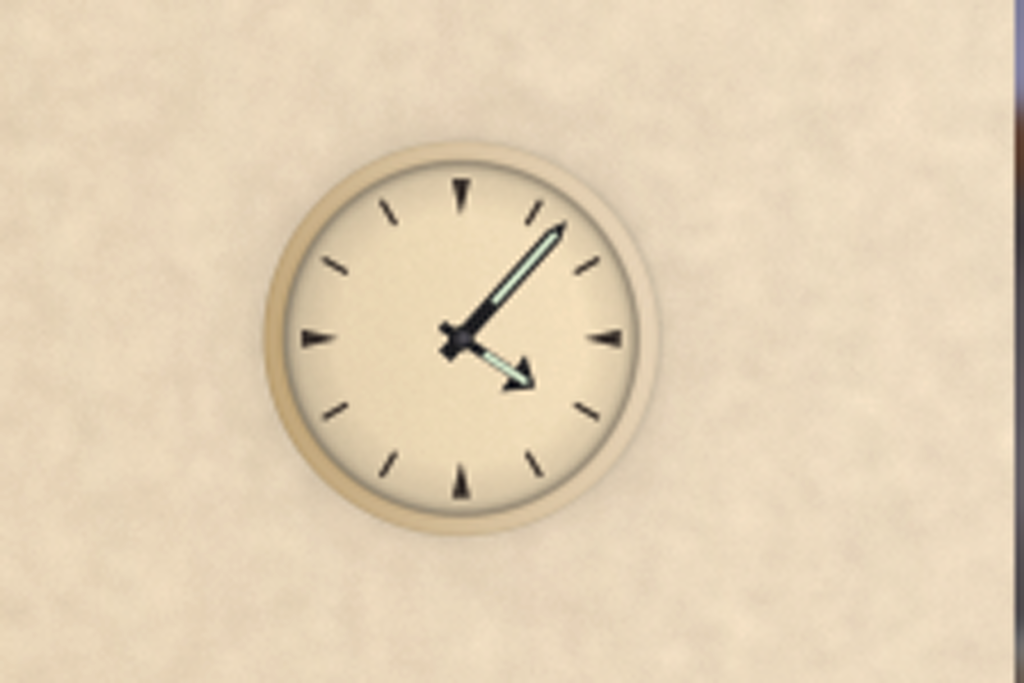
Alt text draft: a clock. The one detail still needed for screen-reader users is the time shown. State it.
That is 4:07
